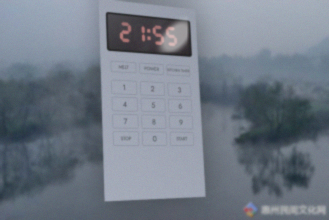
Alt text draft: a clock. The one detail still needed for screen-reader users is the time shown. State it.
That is 21:55
